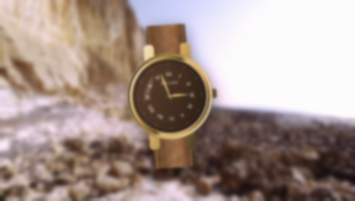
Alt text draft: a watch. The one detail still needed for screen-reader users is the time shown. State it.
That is 2:57
